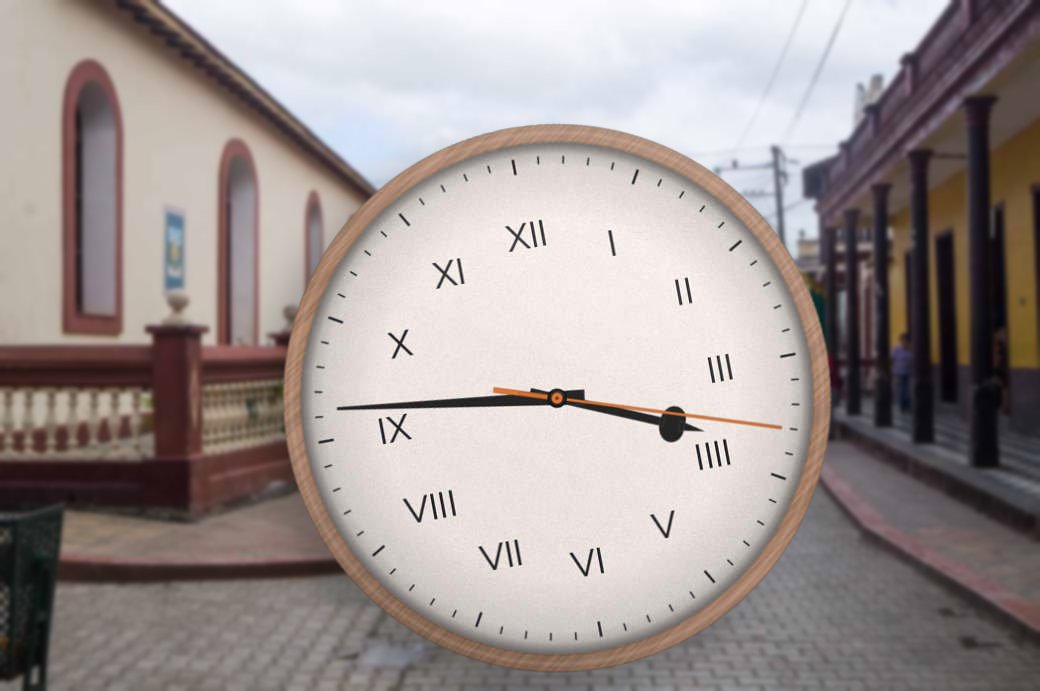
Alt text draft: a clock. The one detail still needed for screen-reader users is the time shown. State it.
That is 3:46:18
